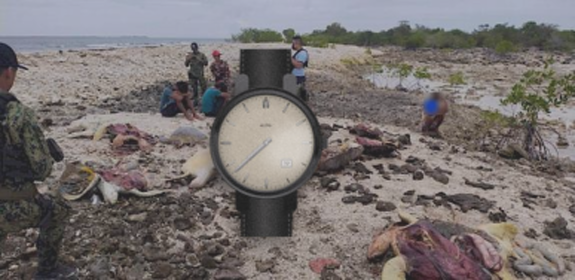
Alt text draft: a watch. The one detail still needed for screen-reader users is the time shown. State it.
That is 7:38
